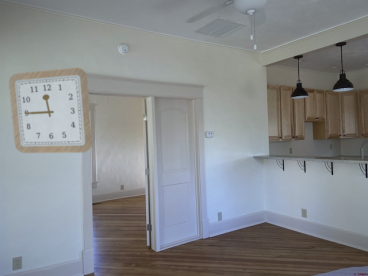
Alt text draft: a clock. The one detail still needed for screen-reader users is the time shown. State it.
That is 11:45
